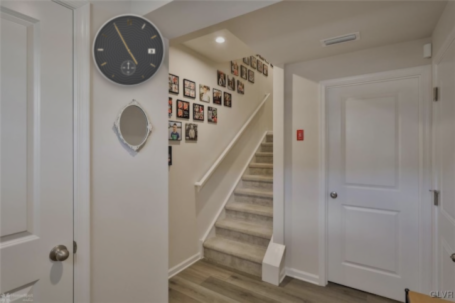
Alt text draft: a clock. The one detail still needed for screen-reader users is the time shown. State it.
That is 4:55
